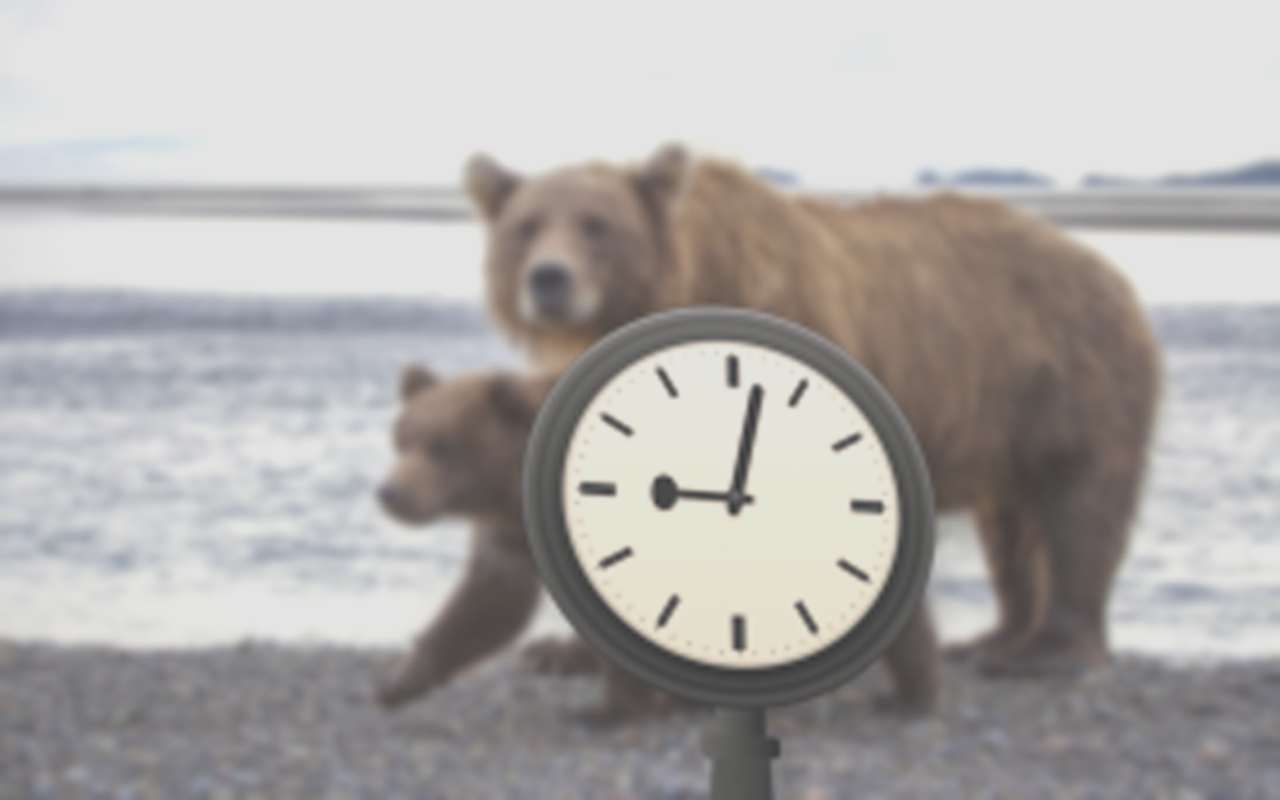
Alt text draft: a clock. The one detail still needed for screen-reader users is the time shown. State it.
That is 9:02
